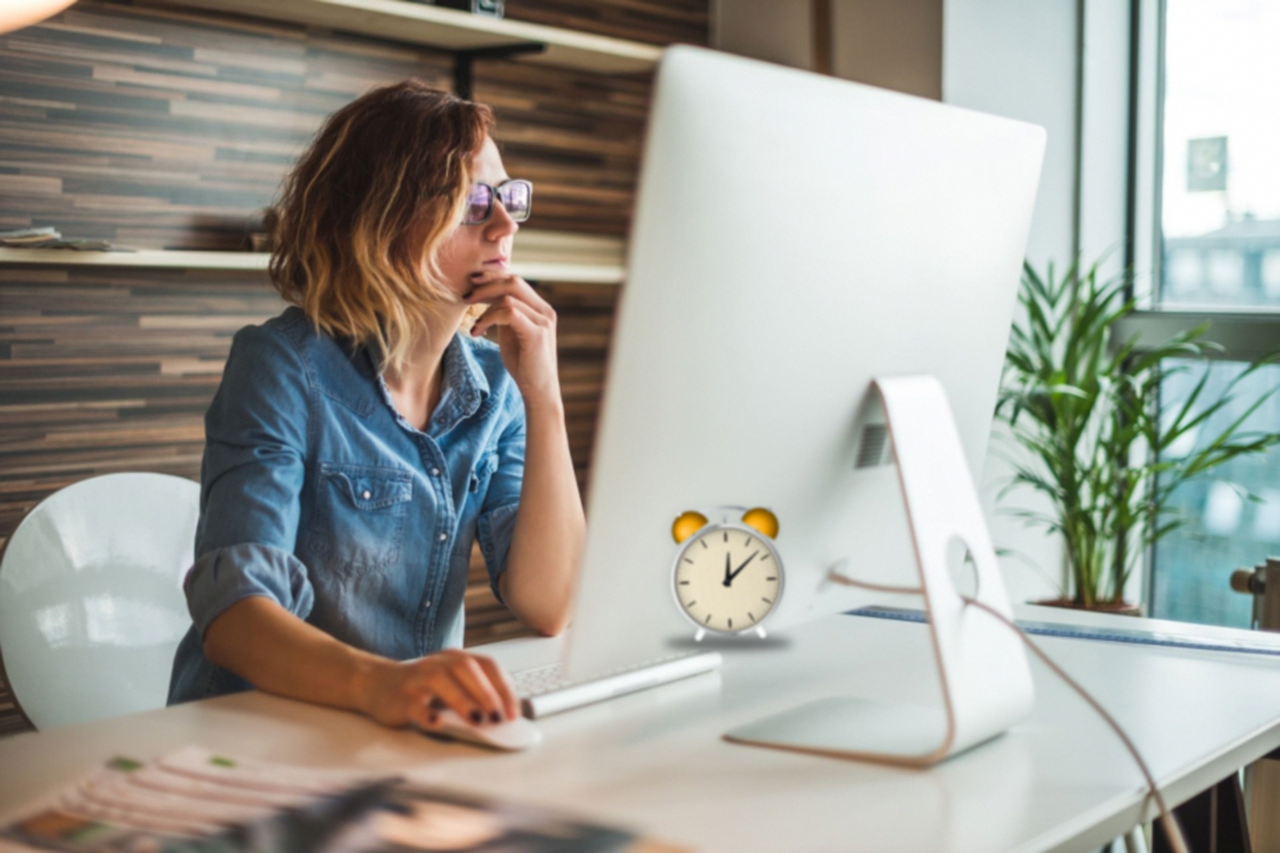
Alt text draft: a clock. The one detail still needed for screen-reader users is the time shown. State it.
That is 12:08
